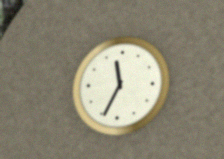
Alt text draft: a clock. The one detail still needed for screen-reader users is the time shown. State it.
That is 11:34
